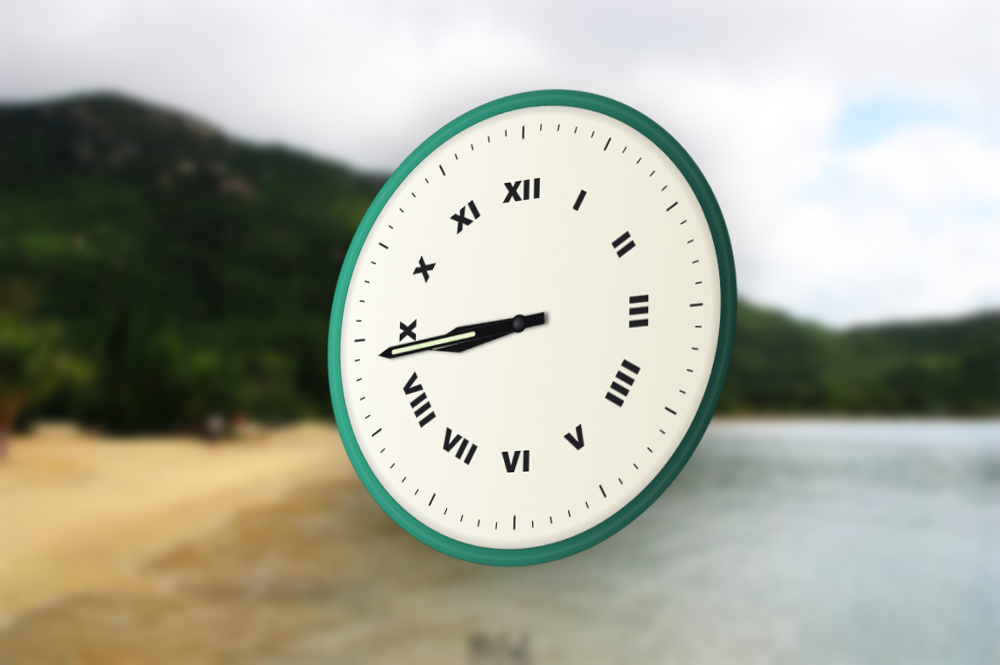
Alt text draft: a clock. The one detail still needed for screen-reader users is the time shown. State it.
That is 8:44
